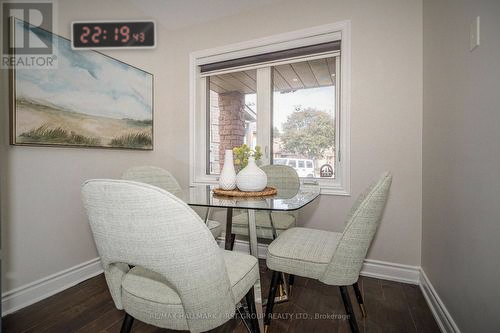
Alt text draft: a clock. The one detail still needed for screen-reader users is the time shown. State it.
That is 22:19
